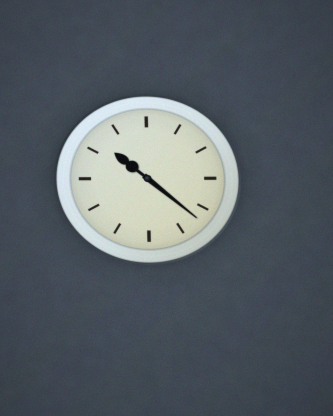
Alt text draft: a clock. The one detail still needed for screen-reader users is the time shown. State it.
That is 10:22
